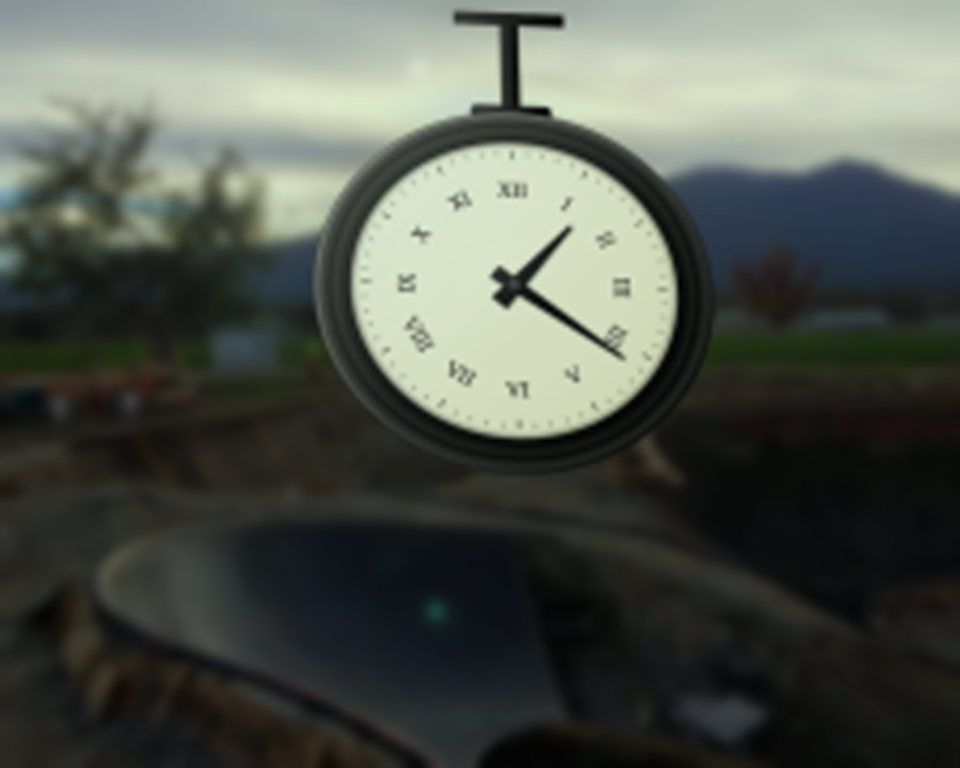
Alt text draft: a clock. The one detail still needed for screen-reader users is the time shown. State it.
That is 1:21
